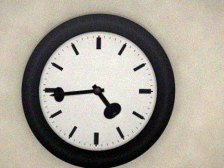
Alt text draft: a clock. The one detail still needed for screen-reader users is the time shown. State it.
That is 4:44
